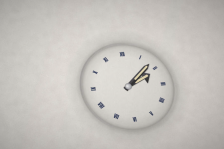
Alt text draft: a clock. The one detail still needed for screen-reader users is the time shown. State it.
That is 2:08
